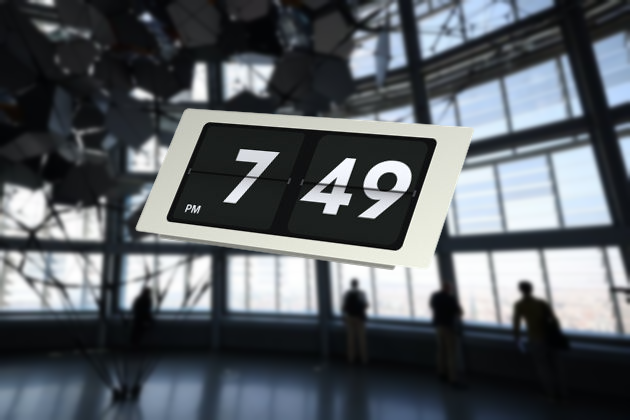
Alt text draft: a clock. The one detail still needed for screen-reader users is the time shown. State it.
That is 7:49
